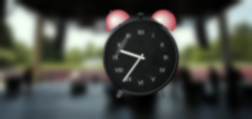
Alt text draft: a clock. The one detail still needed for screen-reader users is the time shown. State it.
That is 9:36
